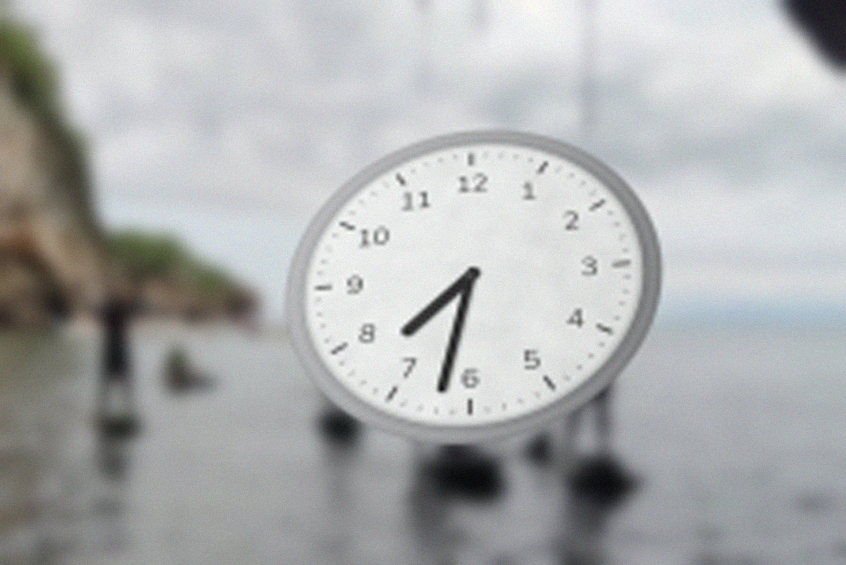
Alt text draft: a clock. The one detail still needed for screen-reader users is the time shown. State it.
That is 7:32
